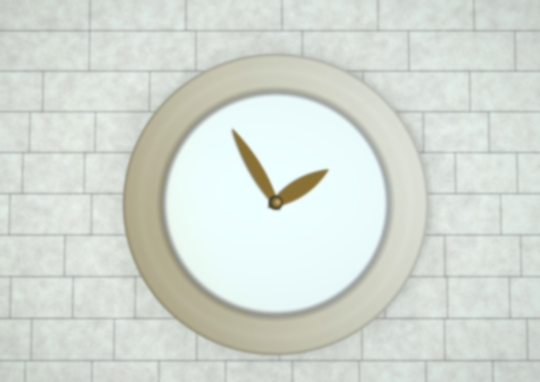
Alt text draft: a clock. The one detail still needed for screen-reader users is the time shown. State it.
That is 1:55
